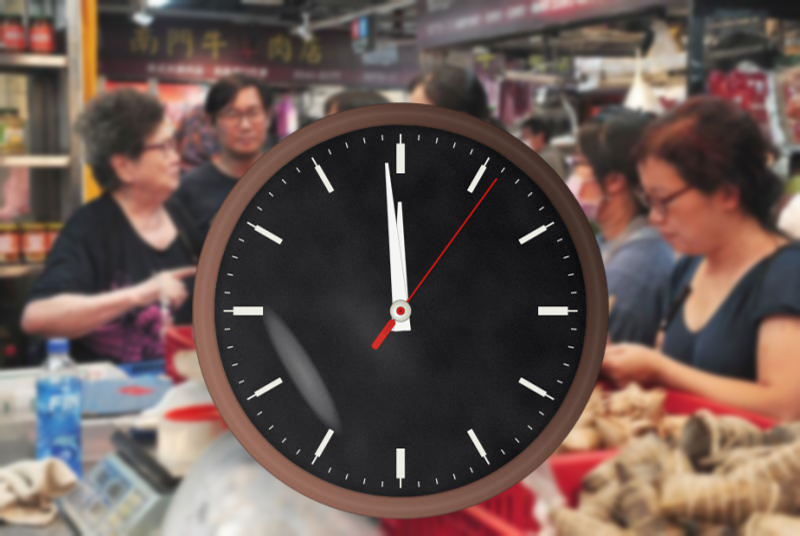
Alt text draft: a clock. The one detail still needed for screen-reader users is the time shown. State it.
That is 11:59:06
